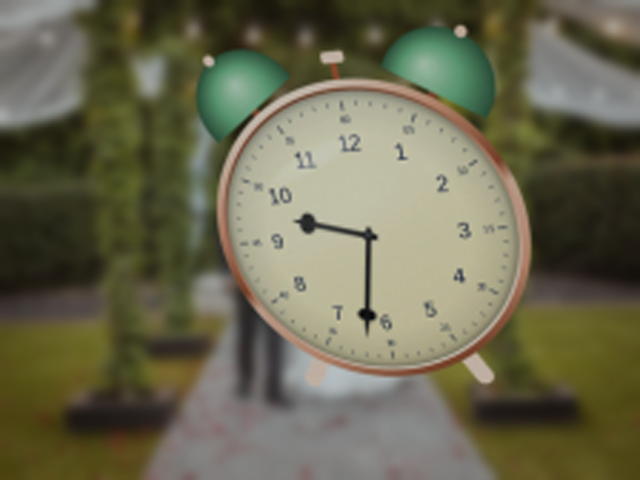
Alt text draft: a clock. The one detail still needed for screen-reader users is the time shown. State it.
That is 9:32
